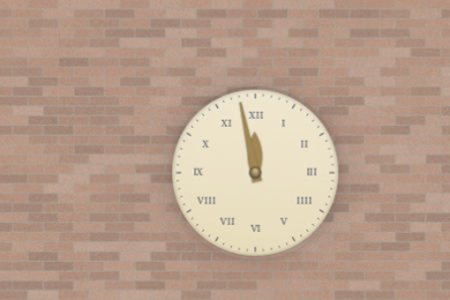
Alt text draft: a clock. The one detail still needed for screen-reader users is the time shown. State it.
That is 11:58
